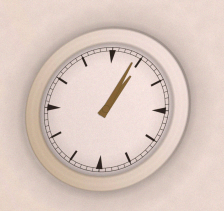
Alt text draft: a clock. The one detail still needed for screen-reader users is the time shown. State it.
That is 1:04
